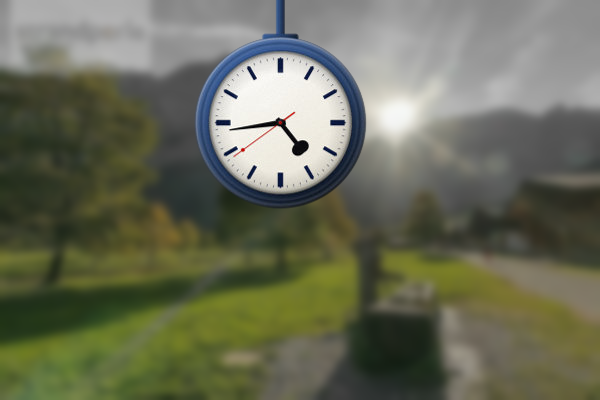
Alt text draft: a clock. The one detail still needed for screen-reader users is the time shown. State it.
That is 4:43:39
